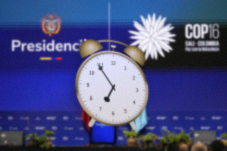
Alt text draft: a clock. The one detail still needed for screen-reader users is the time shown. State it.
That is 6:54
